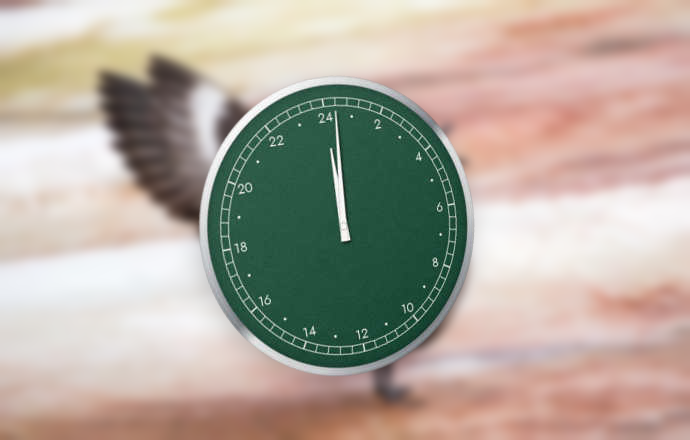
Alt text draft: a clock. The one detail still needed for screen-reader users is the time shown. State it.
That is 0:01
